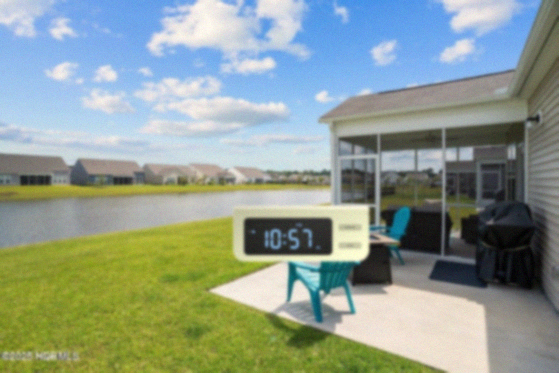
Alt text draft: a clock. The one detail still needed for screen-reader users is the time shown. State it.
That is 10:57
